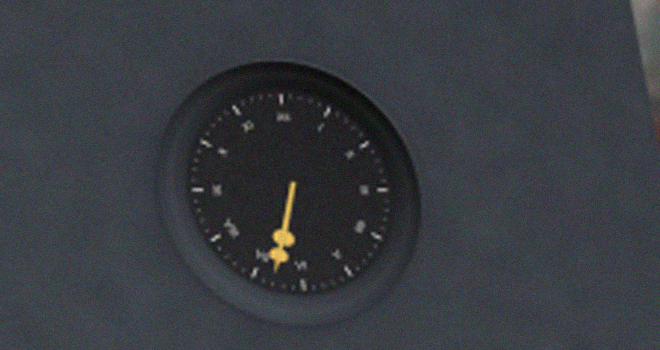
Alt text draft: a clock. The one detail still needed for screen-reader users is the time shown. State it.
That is 6:33
